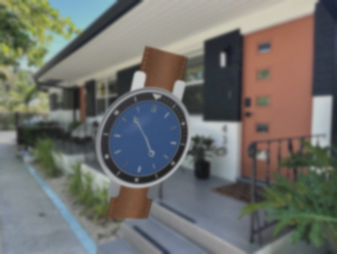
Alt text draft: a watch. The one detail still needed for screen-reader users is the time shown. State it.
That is 4:53
